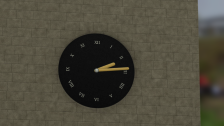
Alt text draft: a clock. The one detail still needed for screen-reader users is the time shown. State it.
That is 2:14
